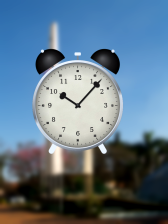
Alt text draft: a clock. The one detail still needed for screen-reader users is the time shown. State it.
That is 10:07
